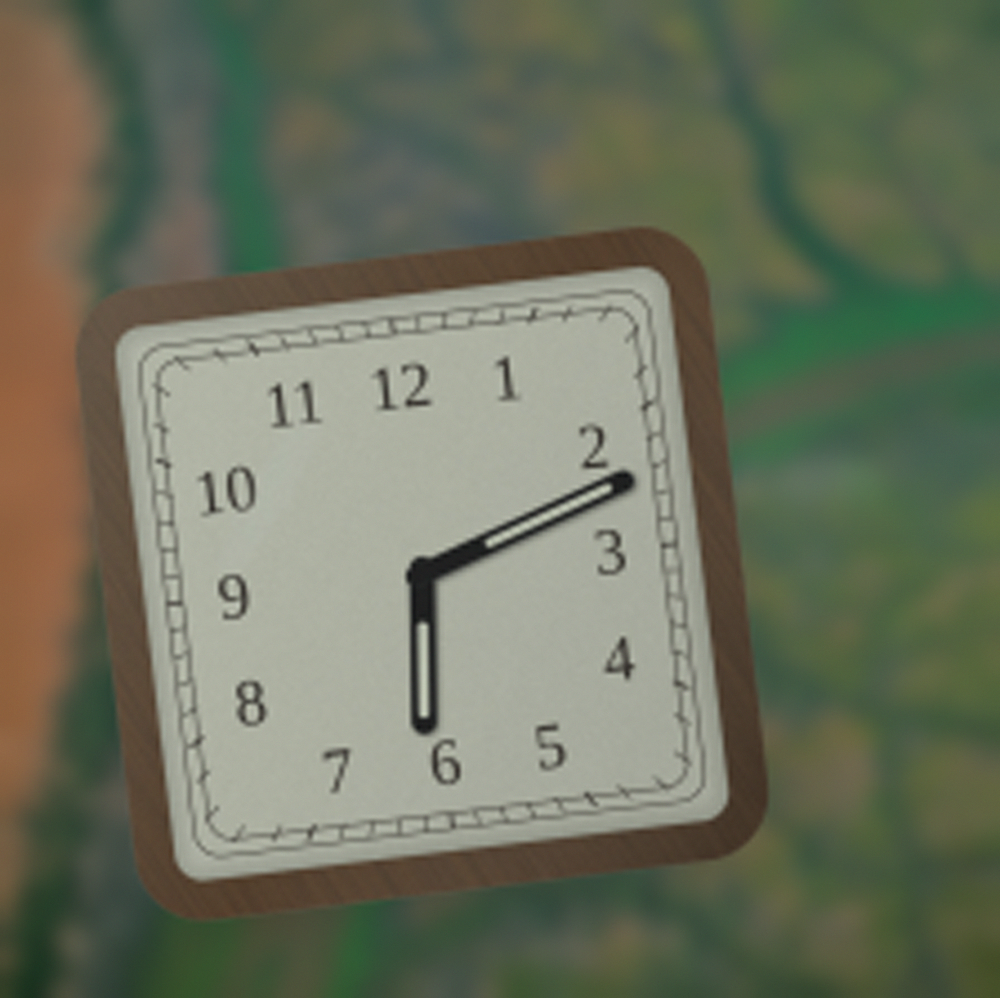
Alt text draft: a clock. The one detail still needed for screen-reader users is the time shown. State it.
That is 6:12
